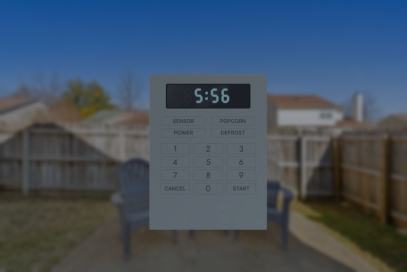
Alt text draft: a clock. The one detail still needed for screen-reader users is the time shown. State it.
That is 5:56
